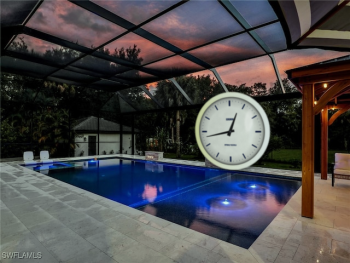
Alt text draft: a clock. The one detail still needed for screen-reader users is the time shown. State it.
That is 12:43
